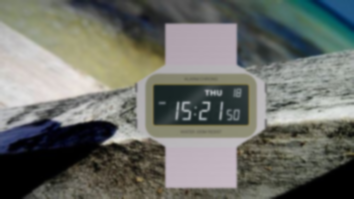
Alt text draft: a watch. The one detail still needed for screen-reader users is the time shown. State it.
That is 15:21
